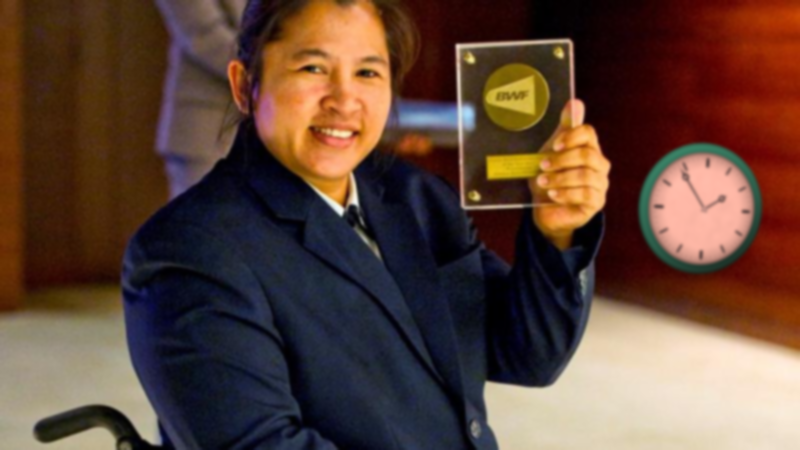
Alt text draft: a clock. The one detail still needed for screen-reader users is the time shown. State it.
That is 1:54
